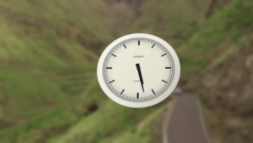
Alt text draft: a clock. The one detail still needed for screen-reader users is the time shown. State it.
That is 5:28
